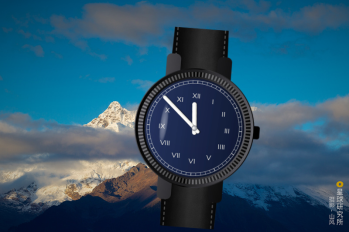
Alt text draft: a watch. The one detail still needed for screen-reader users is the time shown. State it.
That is 11:52
